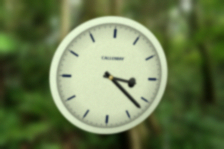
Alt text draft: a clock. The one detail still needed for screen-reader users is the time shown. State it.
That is 3:22
